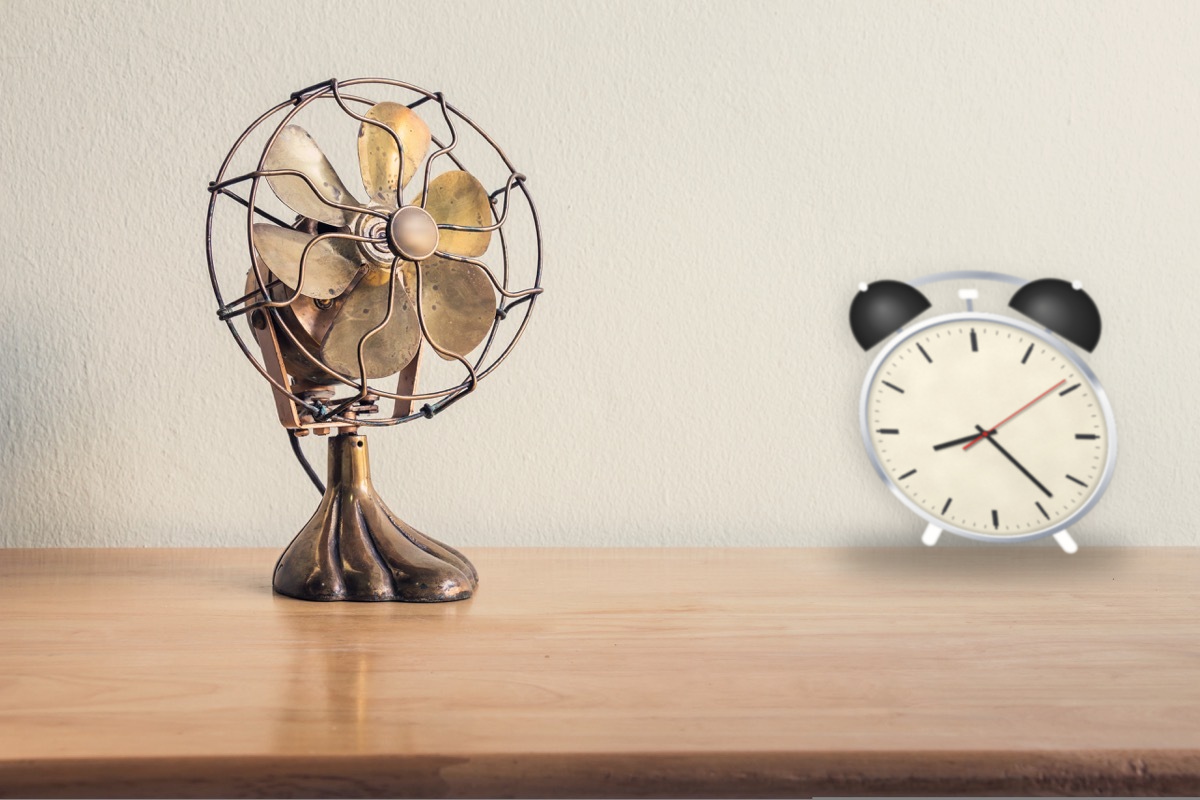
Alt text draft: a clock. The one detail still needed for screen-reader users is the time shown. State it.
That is 8:23:09
